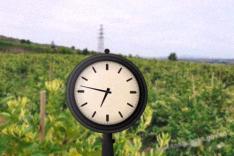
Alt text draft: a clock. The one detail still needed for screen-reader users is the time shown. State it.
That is 6:47
